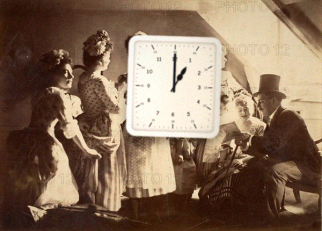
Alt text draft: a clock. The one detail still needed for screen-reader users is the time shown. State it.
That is 1:00
